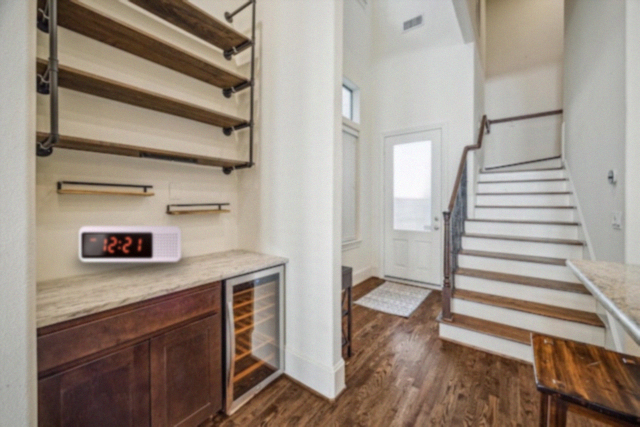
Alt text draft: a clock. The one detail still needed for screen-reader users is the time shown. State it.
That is 12:21
